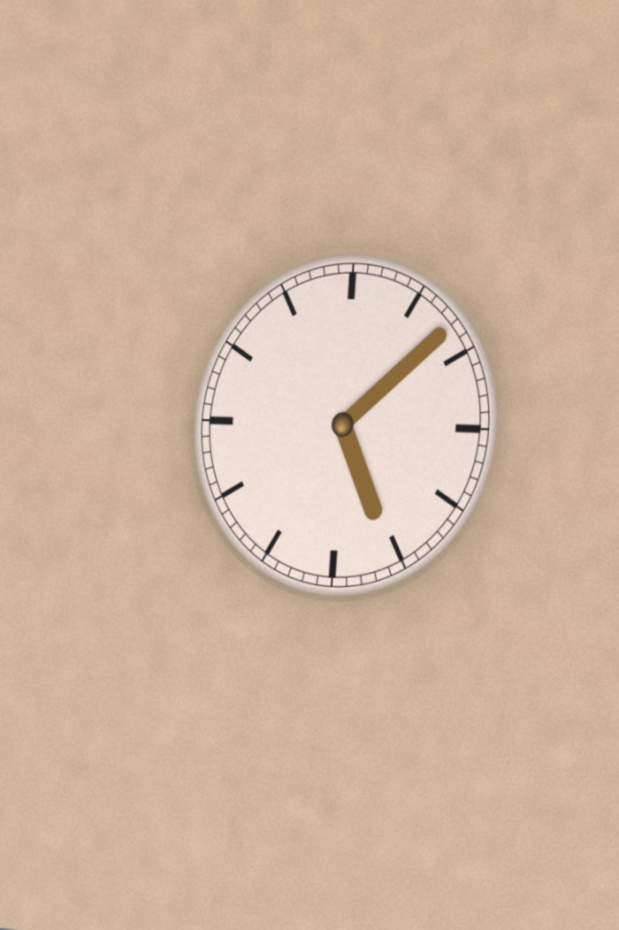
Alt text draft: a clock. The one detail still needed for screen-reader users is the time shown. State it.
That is 5:08
